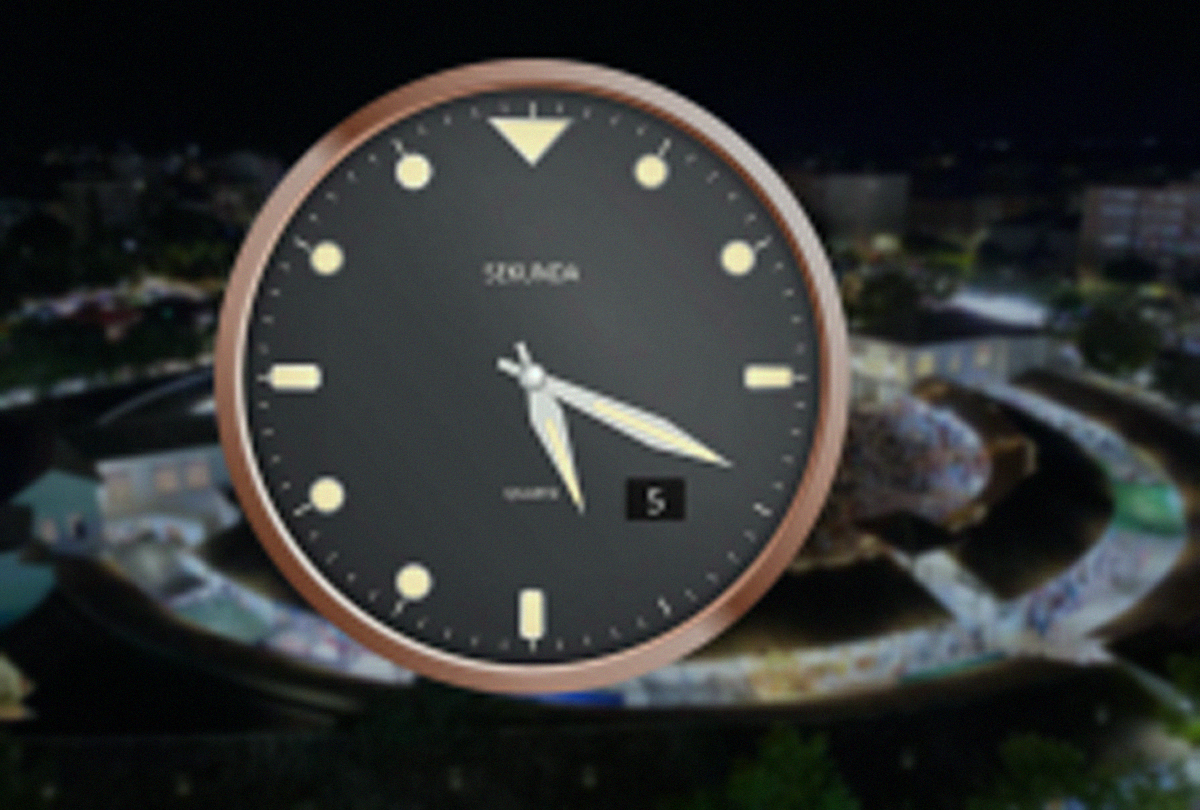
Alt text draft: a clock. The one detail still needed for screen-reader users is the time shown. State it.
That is 5:19
